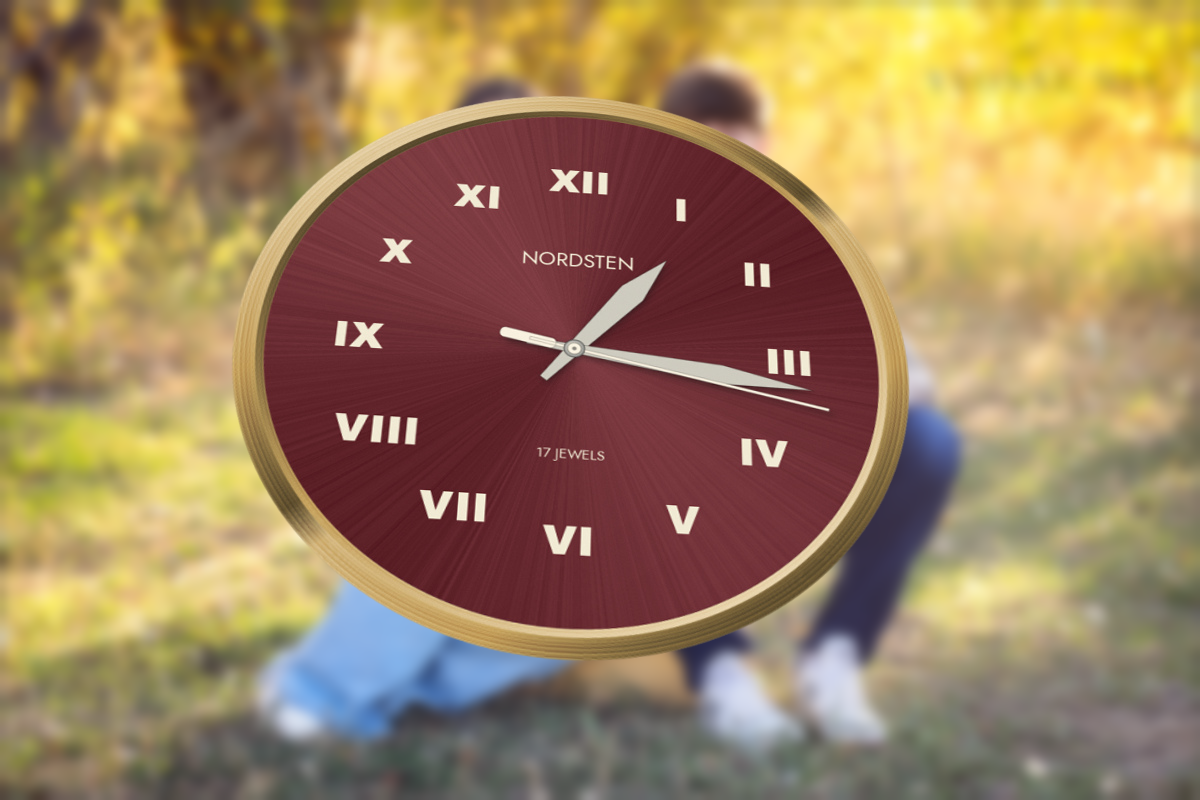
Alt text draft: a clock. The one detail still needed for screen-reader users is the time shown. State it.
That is 1:16:17
